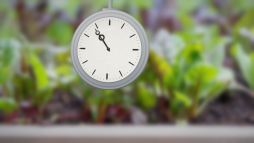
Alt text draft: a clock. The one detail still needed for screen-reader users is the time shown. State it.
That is 10:54
